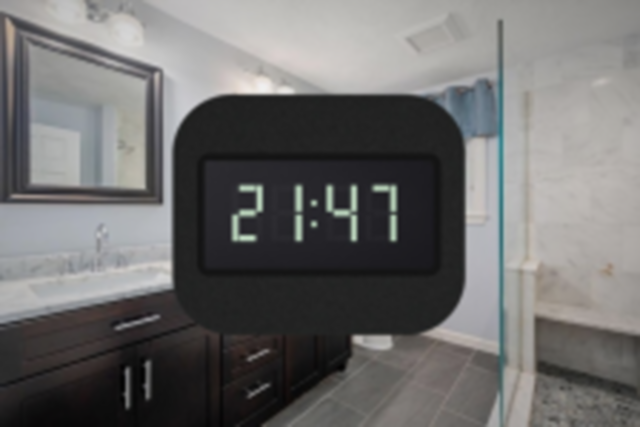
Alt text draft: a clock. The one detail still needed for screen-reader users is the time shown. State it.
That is 21:47
